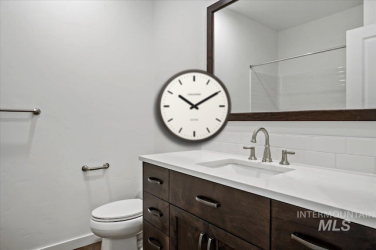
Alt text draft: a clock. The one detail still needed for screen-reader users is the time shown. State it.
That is 10:10
